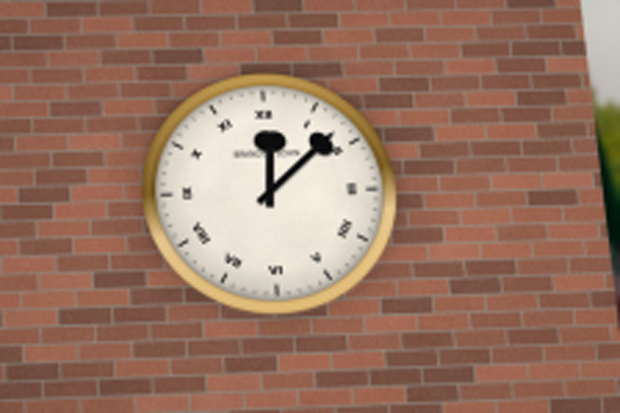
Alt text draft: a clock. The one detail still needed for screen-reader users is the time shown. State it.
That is 12:08
